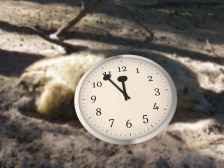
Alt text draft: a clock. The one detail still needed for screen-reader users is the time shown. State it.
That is 11:54
